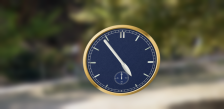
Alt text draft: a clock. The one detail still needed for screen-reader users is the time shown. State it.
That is 4:54
